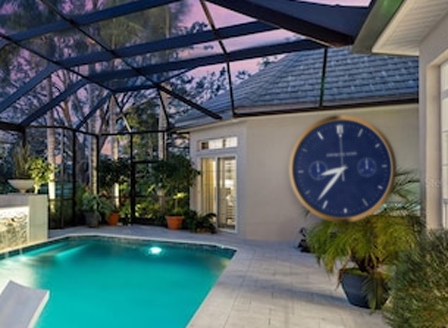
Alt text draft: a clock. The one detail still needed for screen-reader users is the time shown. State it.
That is 8:37
